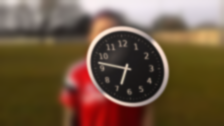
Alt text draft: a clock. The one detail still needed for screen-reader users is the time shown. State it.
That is 6:47
